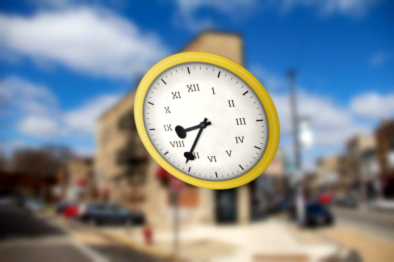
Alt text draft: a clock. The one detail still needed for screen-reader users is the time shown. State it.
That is 8:36
